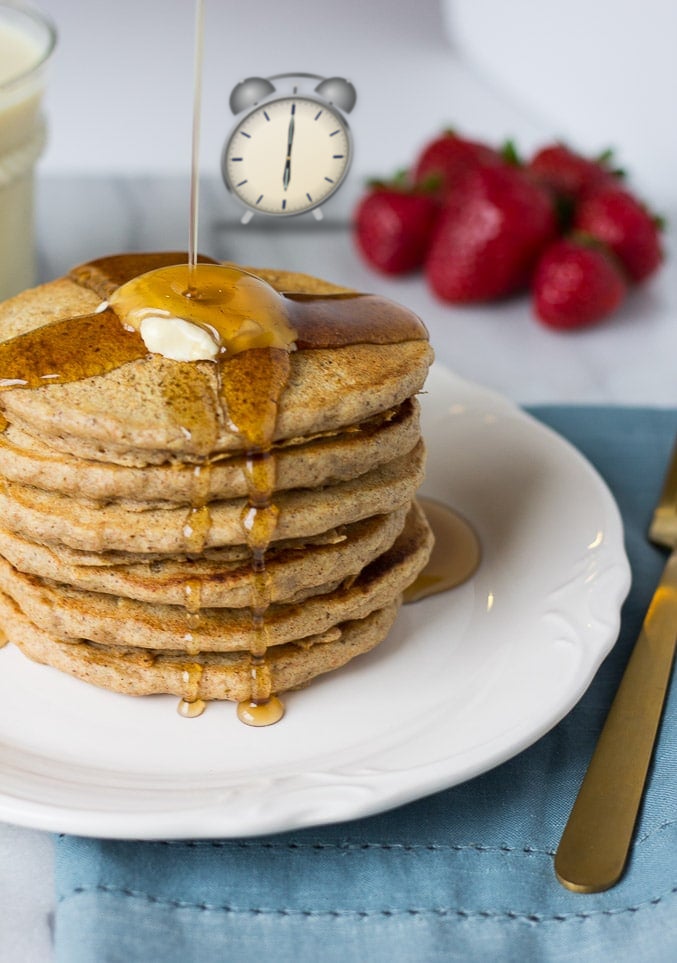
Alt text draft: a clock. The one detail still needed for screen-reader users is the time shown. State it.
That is 6:00
